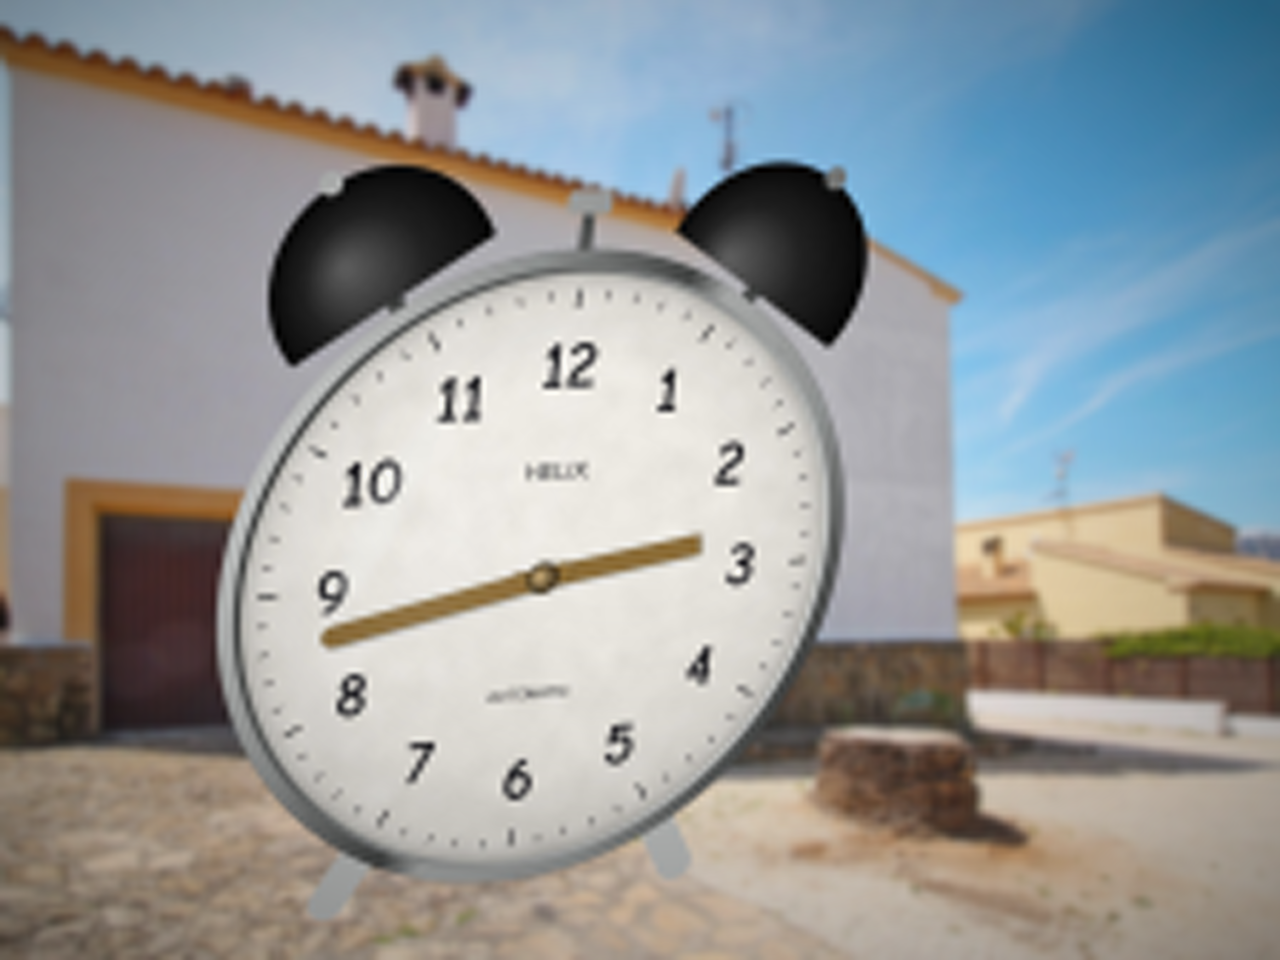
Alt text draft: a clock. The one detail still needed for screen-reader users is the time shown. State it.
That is 2:43
